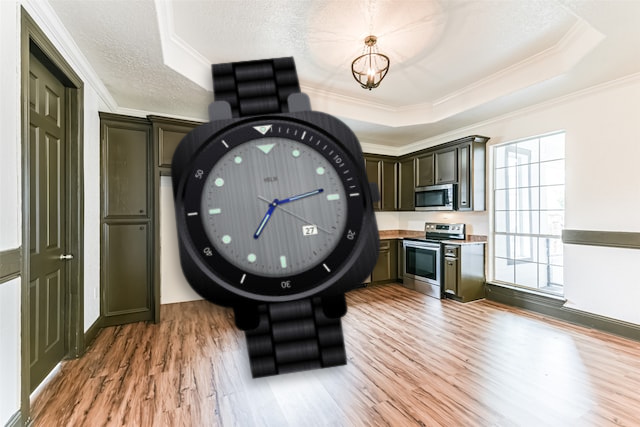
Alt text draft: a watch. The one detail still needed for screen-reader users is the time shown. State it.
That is 7:13:21
